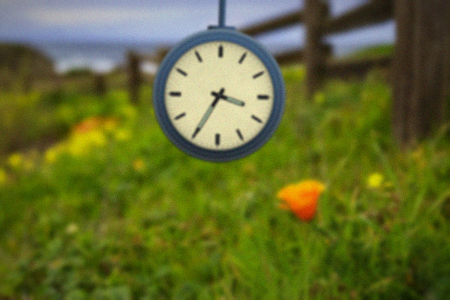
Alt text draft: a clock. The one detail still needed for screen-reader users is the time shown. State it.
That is 3:35
